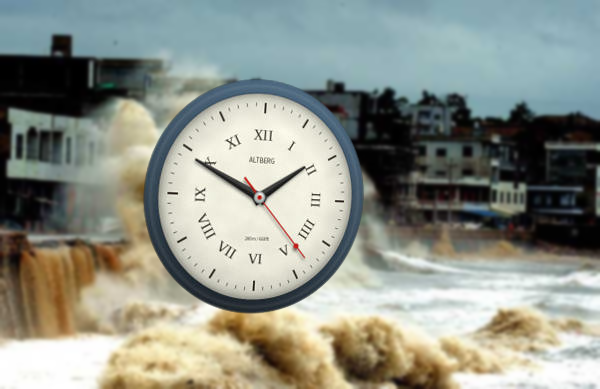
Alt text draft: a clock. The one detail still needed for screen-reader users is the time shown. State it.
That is 1:49:23
